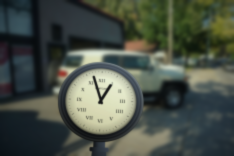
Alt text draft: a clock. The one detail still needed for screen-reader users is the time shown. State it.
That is 12:57
